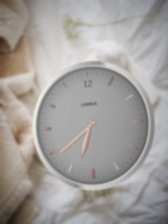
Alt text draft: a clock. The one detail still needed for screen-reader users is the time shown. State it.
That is 6:39
